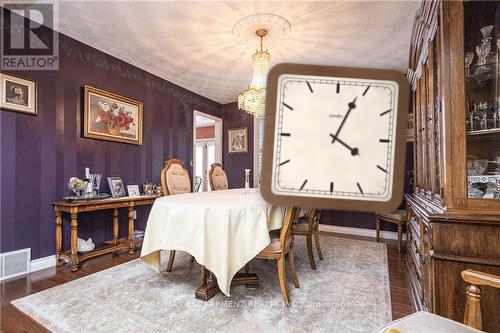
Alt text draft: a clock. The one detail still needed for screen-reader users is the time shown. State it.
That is 4:04
